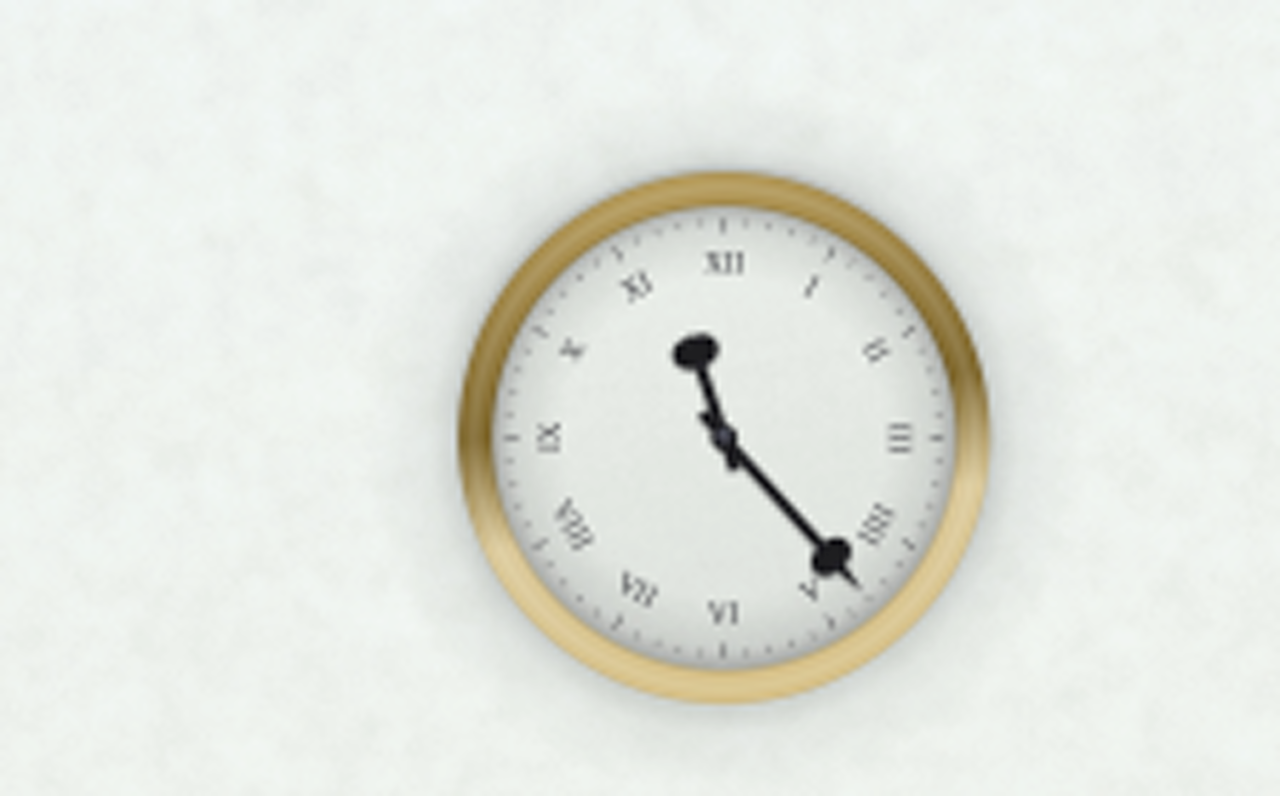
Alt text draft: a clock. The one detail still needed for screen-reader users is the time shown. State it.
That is 11:23
